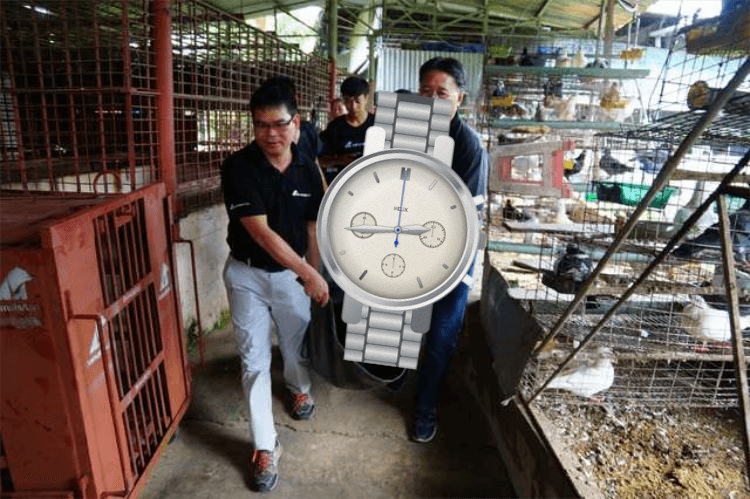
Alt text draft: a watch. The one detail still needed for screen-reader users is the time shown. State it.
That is 2:44
